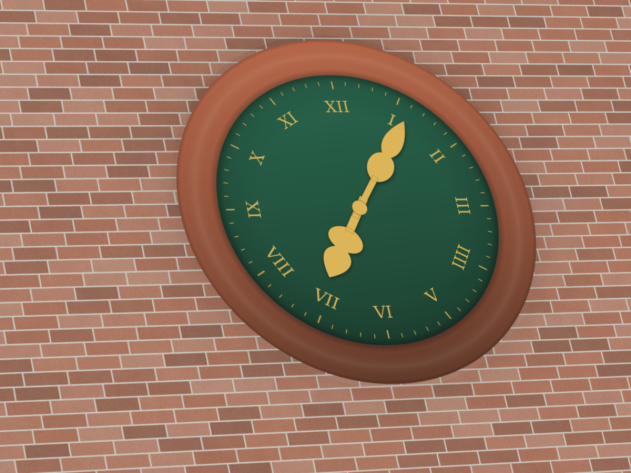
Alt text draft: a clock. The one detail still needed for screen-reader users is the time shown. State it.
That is 7:06
